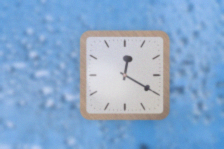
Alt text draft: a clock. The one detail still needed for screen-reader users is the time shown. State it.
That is 12:20
